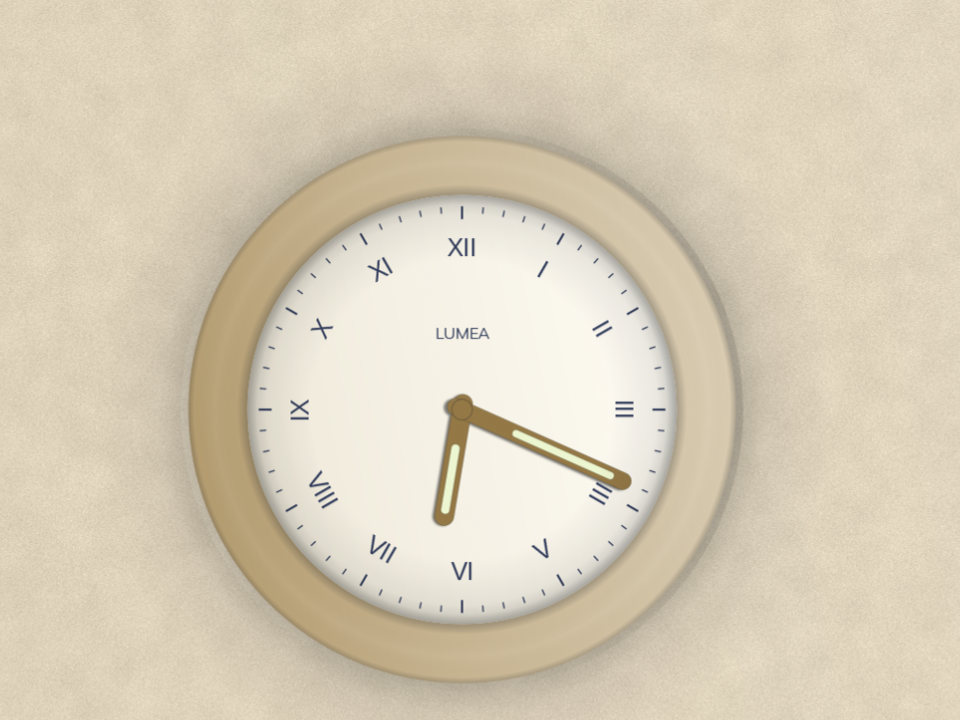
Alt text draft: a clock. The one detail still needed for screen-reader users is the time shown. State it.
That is 6:19
